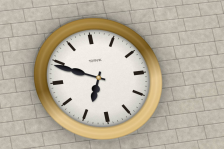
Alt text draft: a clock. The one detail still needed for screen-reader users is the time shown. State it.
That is 6:49
